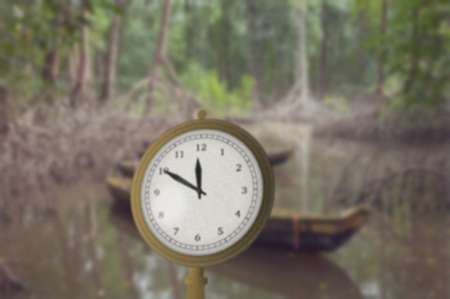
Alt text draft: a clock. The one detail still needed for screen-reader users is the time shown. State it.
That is 11:50
